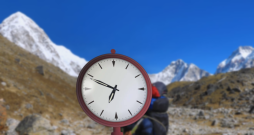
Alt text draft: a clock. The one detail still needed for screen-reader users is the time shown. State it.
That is 6:49
